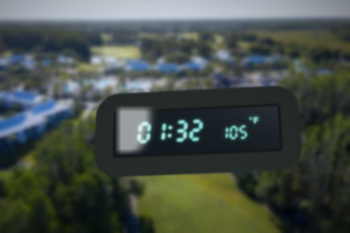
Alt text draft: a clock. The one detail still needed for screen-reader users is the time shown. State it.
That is 1:32
